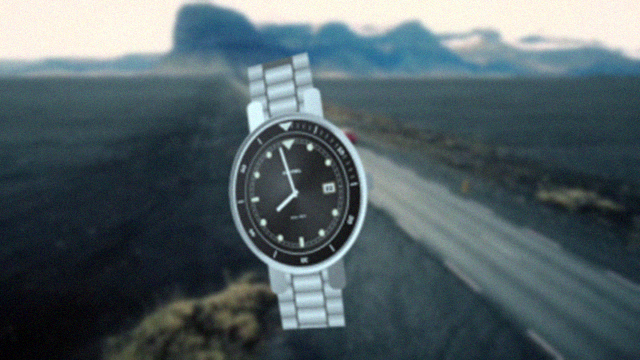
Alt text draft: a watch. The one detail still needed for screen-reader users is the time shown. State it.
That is 7:58
